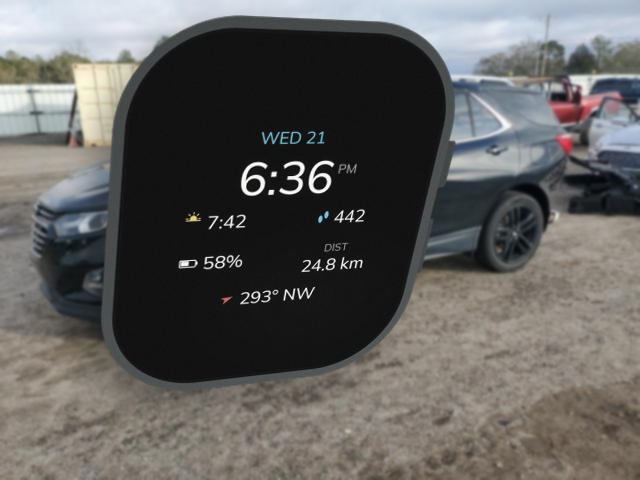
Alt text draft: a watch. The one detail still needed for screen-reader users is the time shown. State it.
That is 6:36
